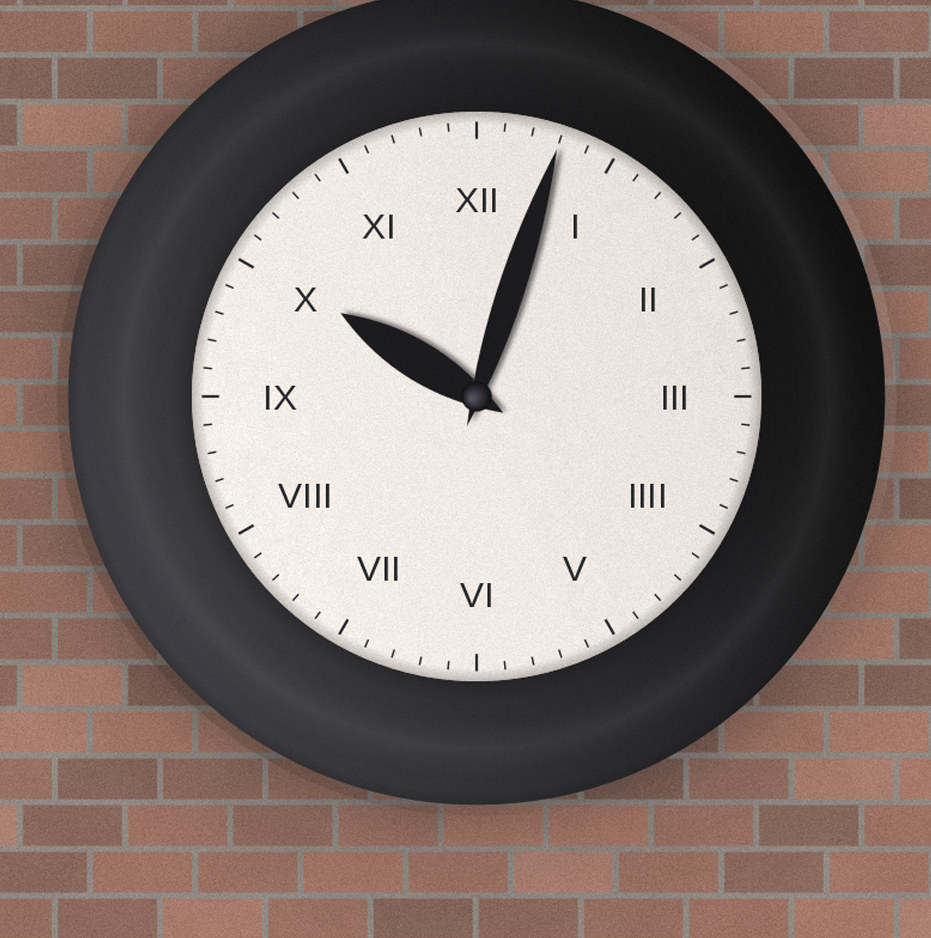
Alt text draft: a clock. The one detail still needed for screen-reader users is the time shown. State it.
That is 10:03
